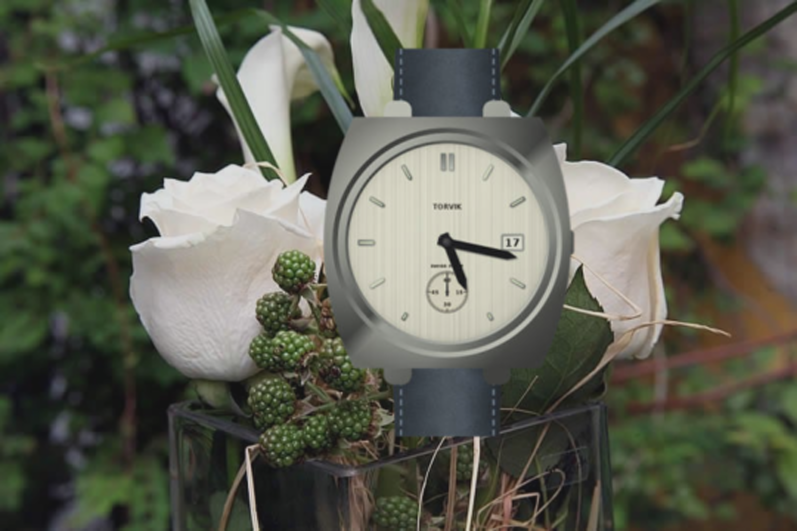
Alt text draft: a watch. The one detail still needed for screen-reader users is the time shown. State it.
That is 5:17
